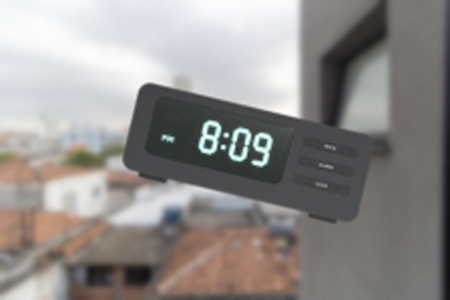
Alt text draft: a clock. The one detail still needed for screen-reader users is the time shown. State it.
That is 8:09
